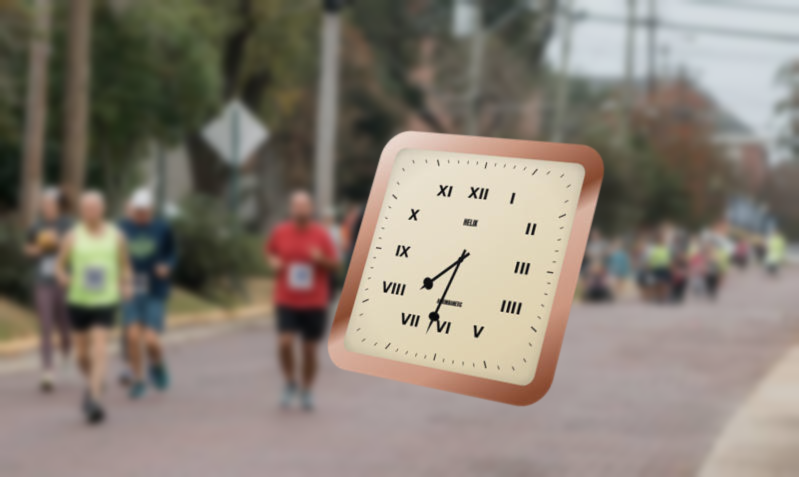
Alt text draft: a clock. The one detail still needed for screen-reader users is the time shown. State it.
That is 7:32
